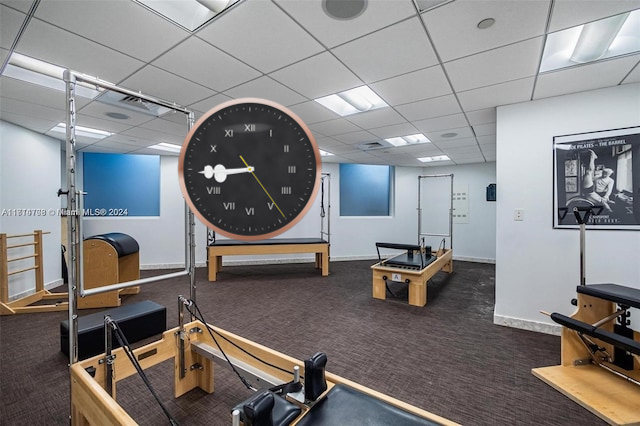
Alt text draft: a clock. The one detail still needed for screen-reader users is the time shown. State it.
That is 8:44:24
